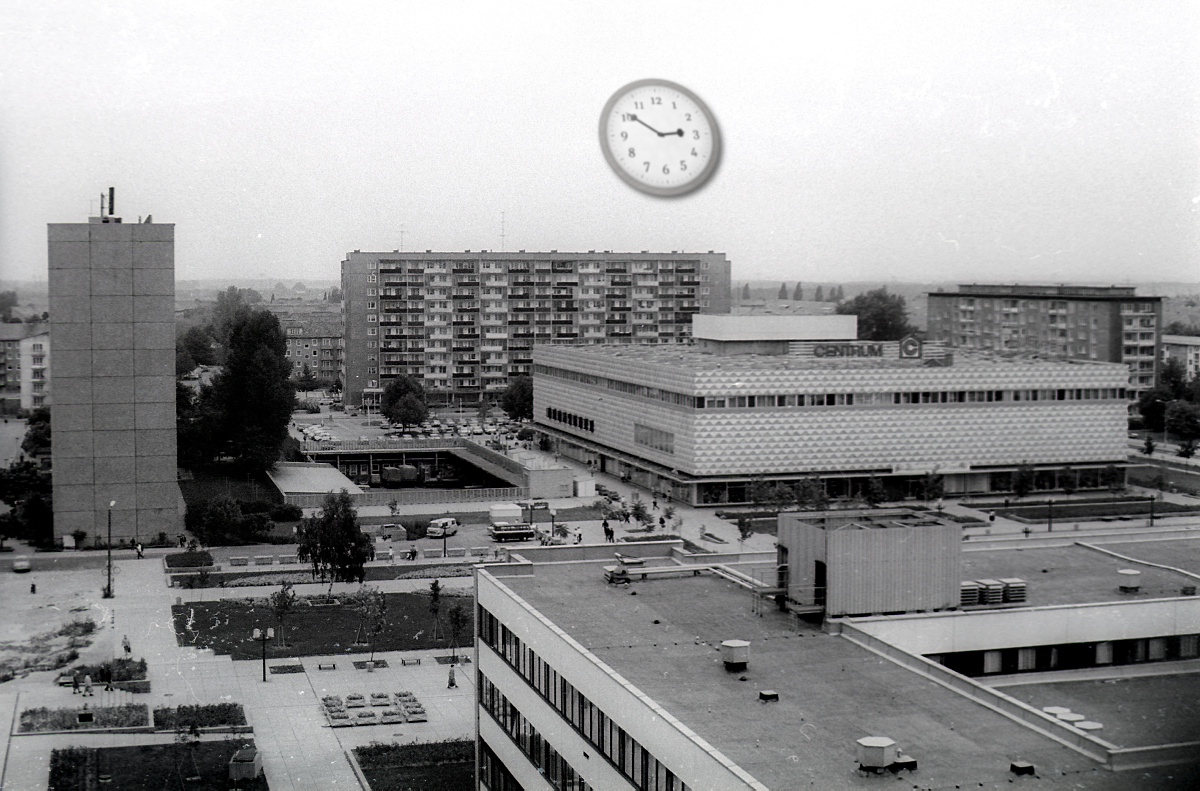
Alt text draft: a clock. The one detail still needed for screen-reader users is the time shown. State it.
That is 2:51
